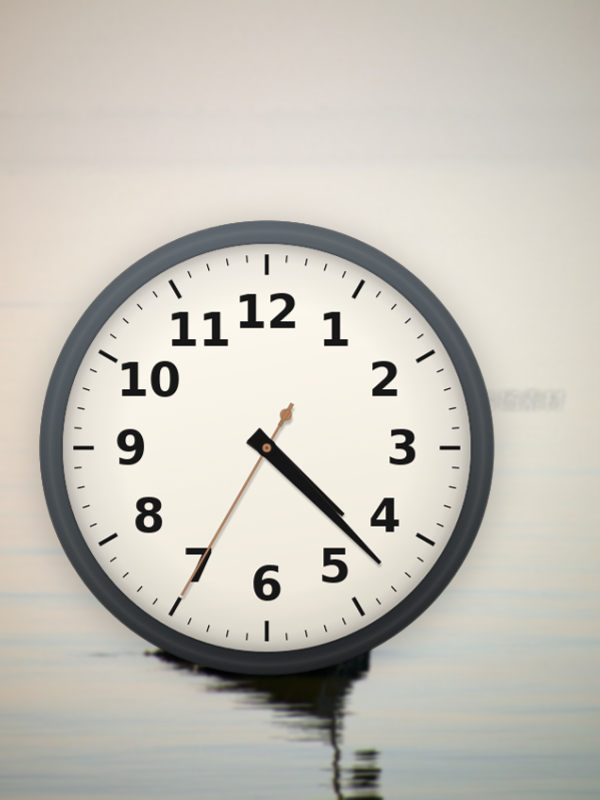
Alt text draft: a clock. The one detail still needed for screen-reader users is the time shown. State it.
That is 4:22:35
